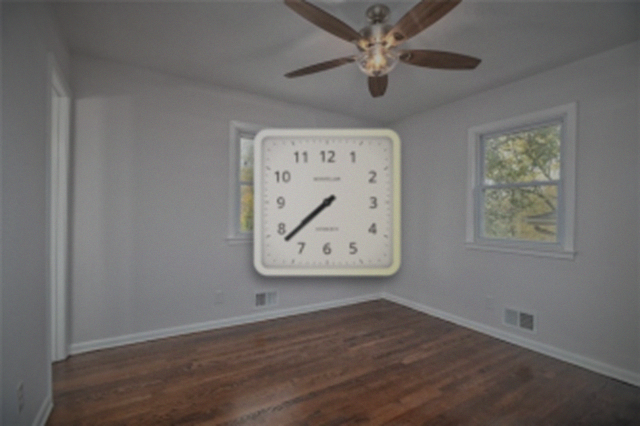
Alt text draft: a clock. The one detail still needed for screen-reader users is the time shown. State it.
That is 7:38
